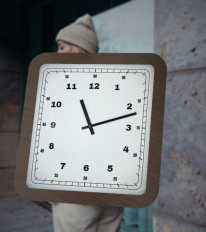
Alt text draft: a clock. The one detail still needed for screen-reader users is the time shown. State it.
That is 11:12
